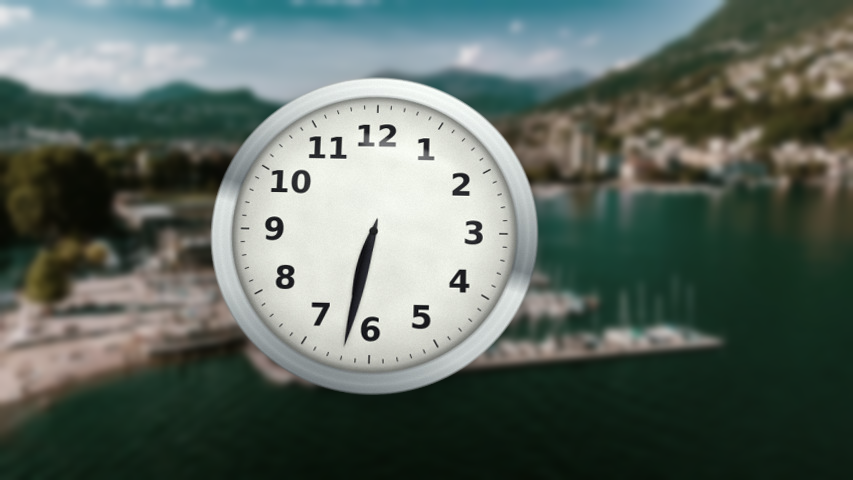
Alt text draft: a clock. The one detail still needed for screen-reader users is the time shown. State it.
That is 6:32
